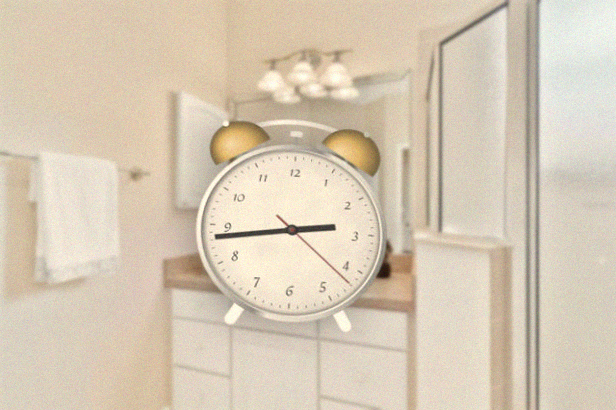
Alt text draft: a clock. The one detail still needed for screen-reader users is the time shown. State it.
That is 2:43:22
